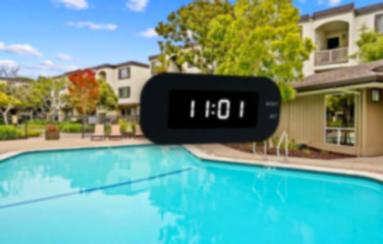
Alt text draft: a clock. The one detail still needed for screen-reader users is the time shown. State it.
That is 11:01
